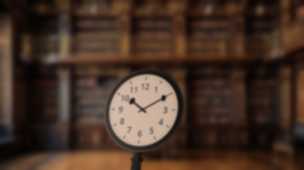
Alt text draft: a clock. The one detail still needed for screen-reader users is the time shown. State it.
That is 10:10
